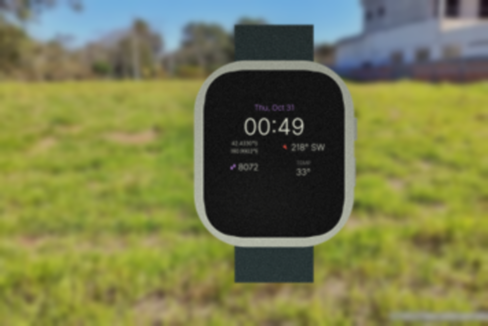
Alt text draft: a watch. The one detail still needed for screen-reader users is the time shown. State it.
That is 0:49
